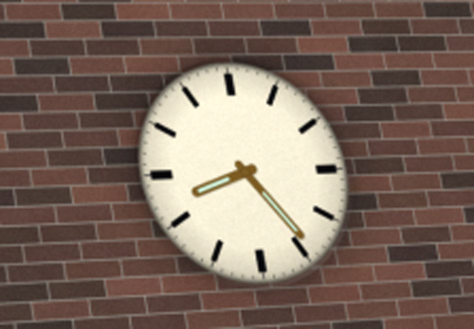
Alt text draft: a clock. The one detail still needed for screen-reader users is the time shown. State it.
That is 8:24
